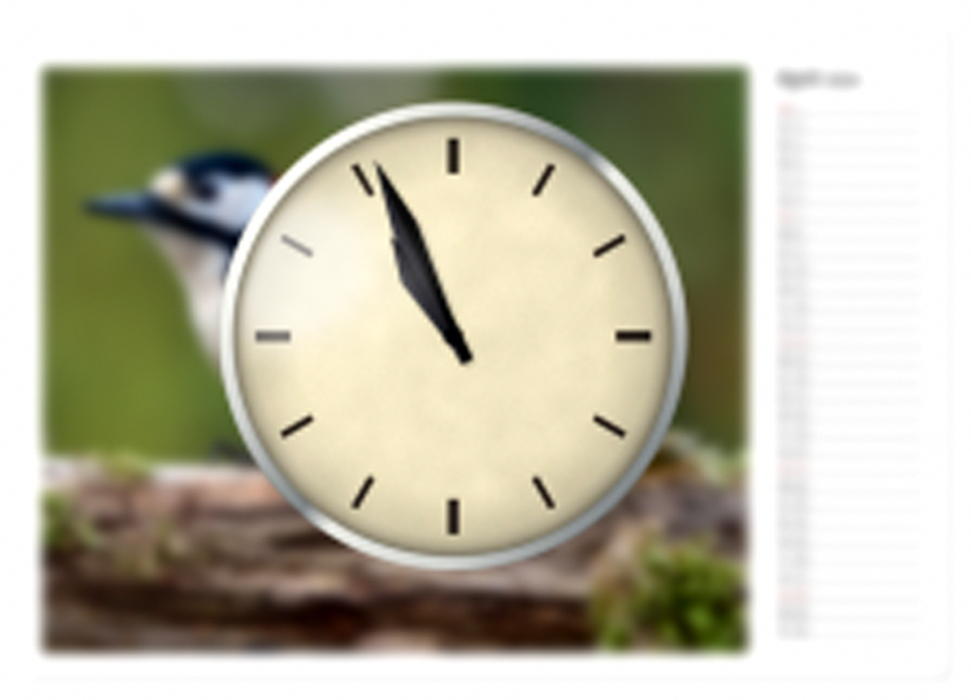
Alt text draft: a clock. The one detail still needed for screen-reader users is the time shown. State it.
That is 10:56
